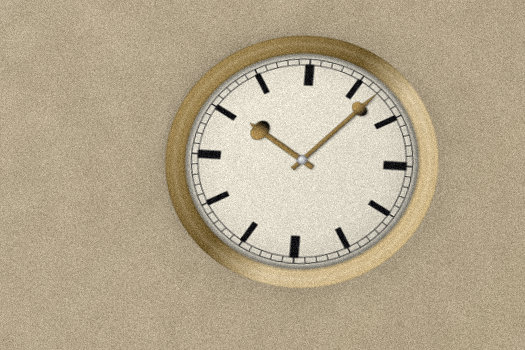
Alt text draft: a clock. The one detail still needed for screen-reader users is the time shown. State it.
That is 10:07
